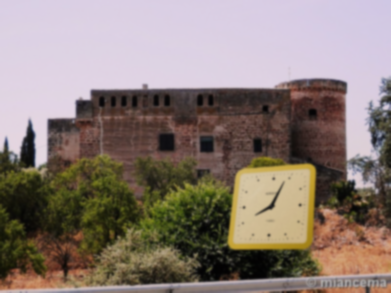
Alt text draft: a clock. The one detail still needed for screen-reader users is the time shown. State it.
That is 8:04
